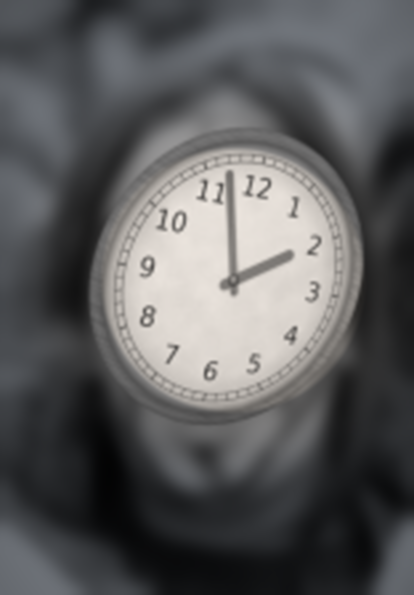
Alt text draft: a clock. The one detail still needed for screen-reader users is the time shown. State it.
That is 1:57
